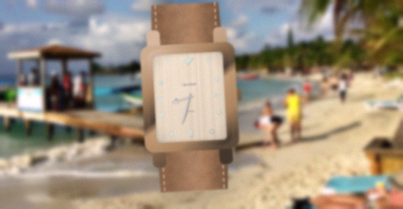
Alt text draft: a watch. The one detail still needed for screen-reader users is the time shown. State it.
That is 8:33
